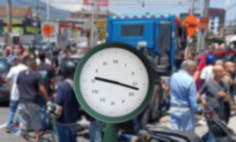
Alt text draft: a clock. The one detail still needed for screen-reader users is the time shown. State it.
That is 9:17
